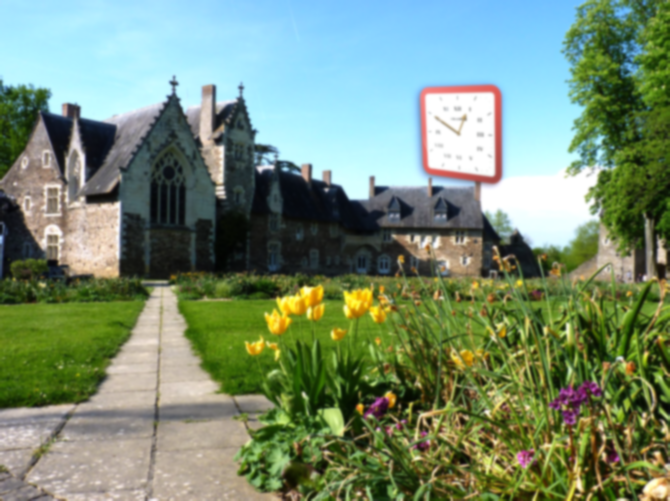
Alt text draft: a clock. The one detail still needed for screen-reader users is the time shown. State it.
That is 12:50
